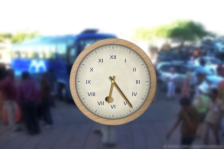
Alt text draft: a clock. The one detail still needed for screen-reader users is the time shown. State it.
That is 6:24
